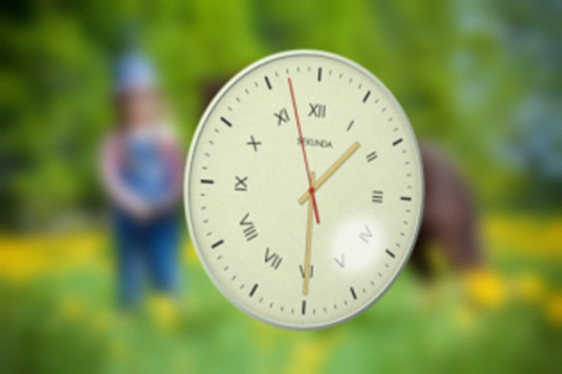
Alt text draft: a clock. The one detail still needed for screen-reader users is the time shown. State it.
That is 1:29:57
